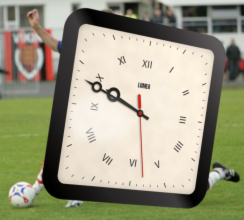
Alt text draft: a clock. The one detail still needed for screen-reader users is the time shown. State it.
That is 9:48:28
